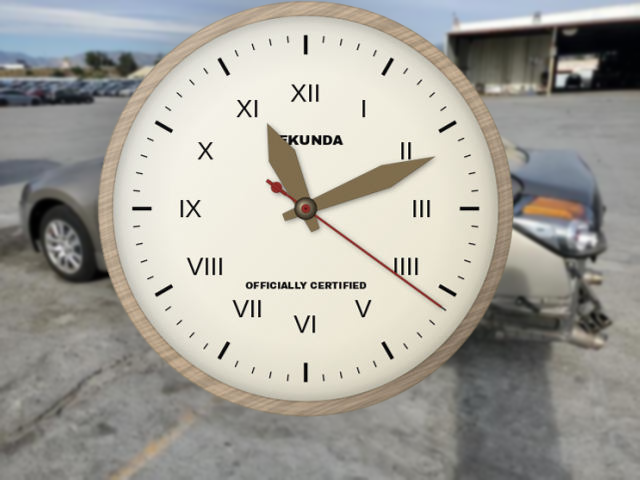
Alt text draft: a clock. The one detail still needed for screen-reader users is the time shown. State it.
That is 11:11:21
